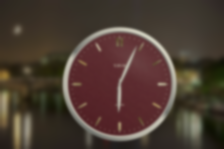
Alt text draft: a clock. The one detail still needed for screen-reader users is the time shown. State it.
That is 6:04
